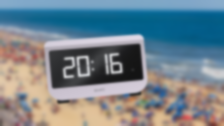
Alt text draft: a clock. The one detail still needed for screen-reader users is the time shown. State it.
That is 20:16
